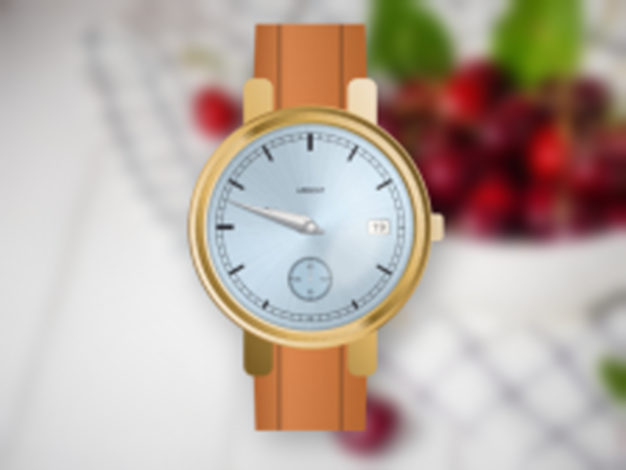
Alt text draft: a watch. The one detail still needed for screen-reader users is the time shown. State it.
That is 9:48
